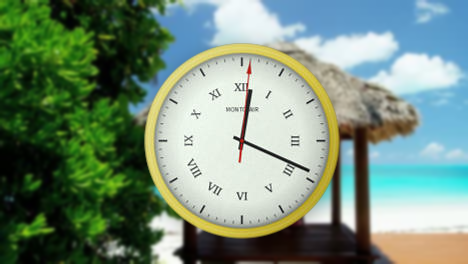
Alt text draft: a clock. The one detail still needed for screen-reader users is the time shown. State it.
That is 12:19:01
